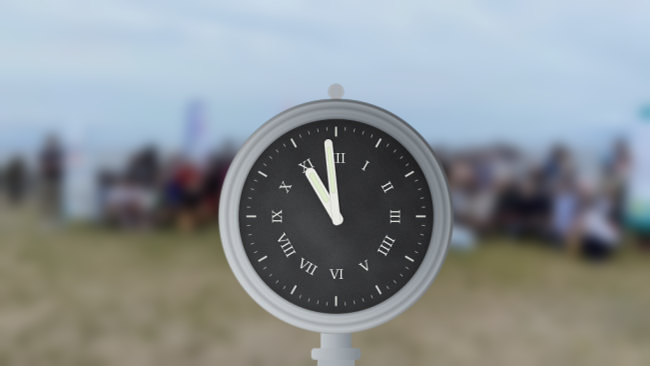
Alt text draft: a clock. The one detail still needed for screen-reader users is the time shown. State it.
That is 10:59
